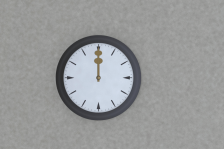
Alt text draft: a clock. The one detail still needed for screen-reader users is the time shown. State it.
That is 12:00
